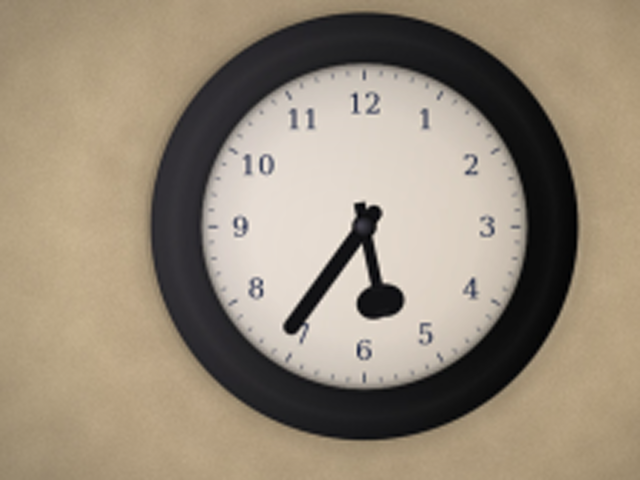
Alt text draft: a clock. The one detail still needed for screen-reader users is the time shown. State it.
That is 5:36
